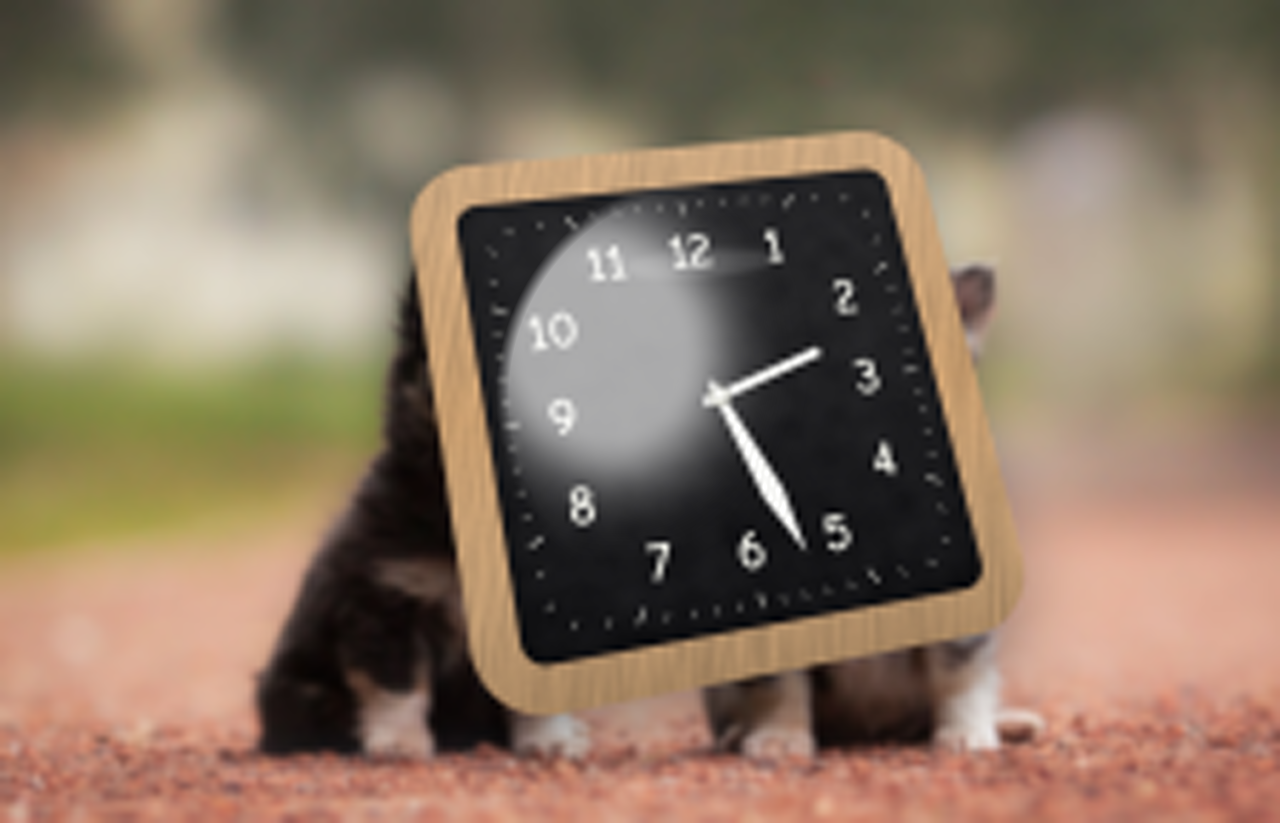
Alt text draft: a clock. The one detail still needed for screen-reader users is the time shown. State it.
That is 2:27
